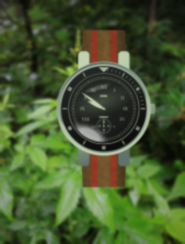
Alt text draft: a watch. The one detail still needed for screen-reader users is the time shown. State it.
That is 9:51
